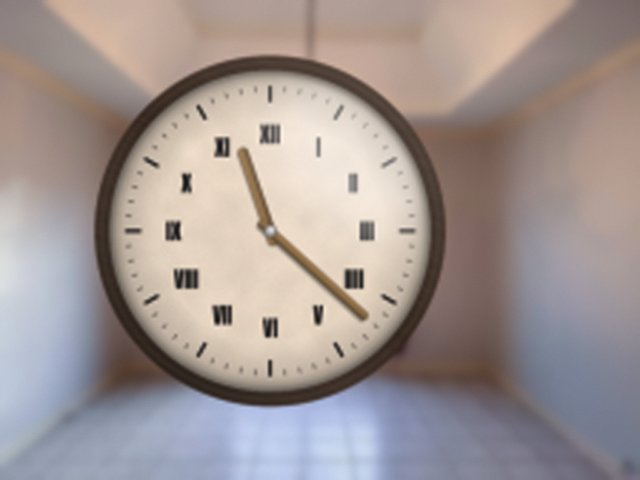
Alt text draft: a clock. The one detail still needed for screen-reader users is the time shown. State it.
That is 11:22
